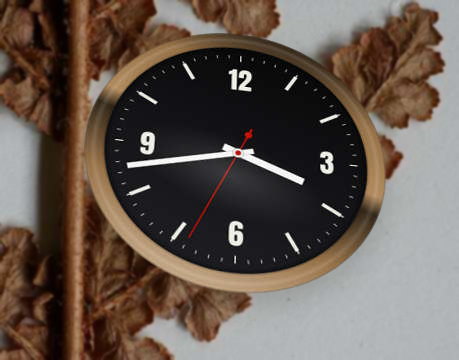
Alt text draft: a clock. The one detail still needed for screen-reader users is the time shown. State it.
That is 3:42:34
